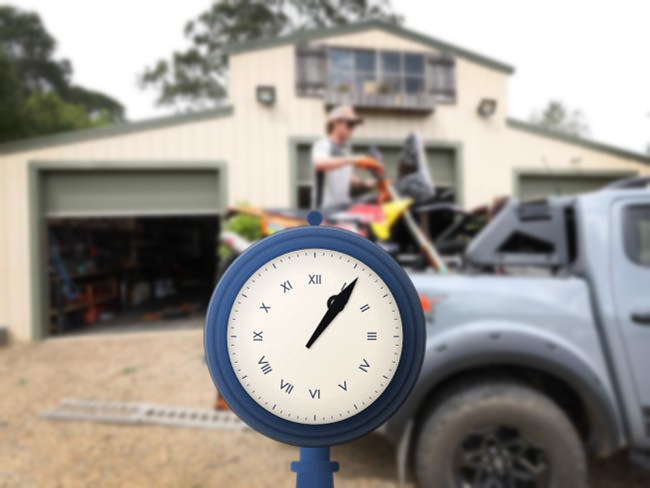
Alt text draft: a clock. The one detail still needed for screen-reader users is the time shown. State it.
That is 1:06
